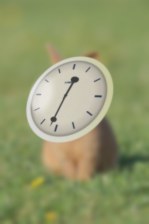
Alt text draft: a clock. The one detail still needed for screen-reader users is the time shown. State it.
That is 12:32
